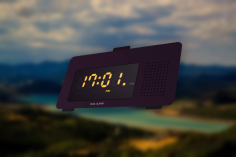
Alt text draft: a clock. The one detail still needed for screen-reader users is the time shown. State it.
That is 17:01
